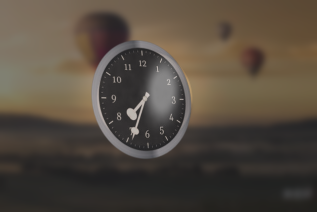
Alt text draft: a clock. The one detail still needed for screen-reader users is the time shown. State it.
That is 7:34
